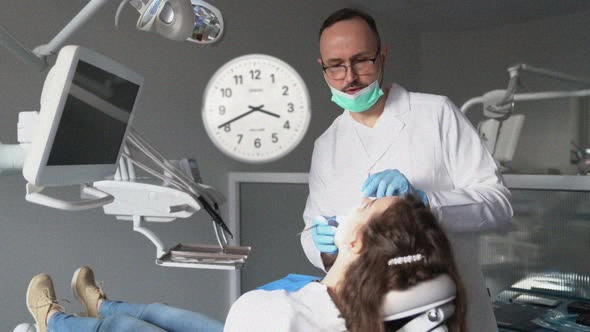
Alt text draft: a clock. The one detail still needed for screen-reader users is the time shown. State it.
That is 3:41
